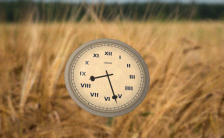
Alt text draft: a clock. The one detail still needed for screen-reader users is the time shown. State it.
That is 8:27
